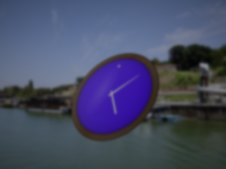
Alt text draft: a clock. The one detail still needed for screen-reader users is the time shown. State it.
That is 5:09
